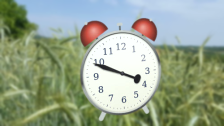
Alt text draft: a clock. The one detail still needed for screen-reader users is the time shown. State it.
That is 3:49
